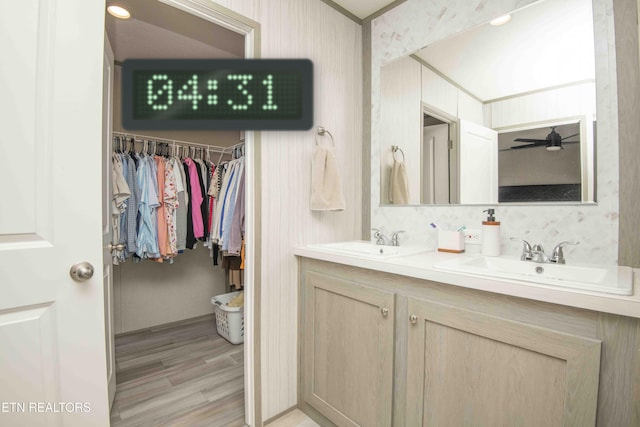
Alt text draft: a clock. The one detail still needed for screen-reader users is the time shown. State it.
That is 4:31
